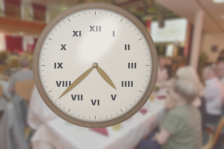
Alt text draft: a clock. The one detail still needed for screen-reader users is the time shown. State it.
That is 4:38
